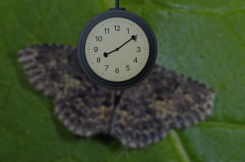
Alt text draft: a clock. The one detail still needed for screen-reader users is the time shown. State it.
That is 8:09
